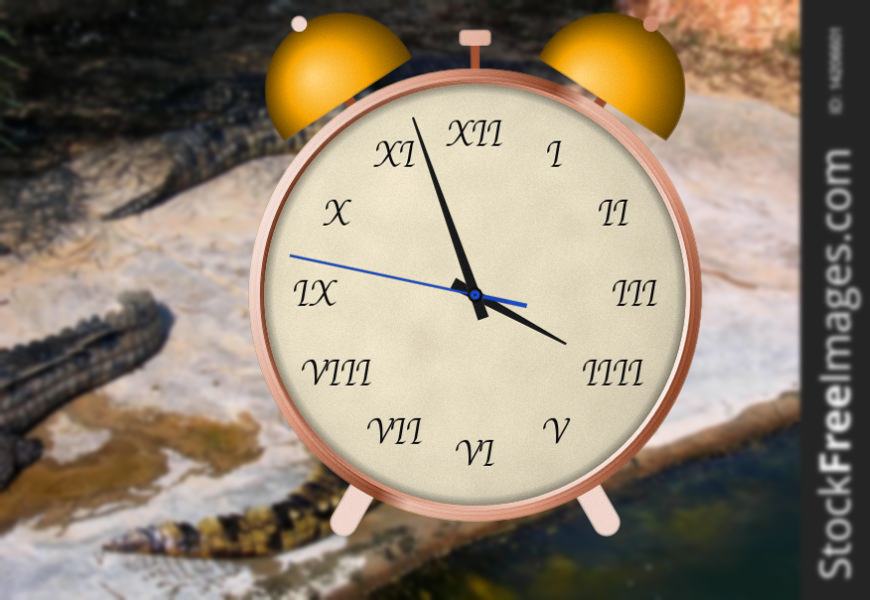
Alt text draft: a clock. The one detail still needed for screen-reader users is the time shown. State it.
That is 3:56:47
